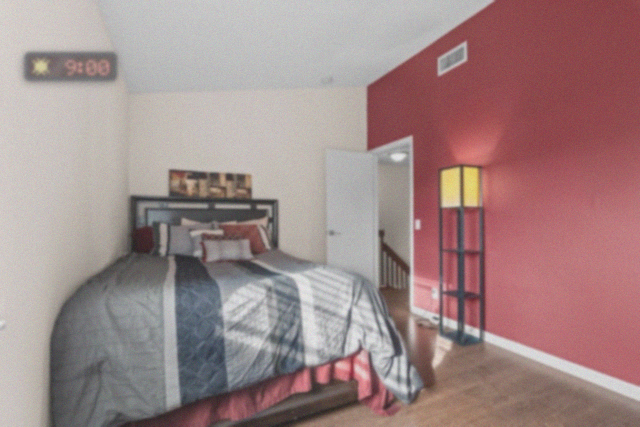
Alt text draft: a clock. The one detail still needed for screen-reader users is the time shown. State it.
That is 9:00
